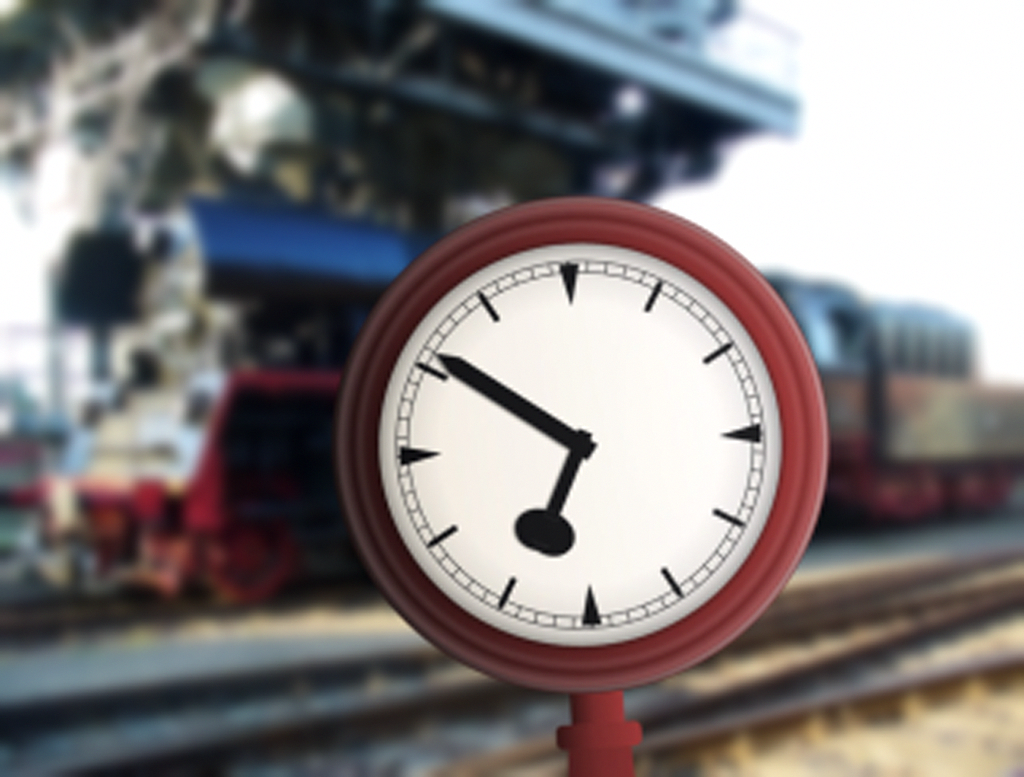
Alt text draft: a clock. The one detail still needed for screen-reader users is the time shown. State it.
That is 6:51
